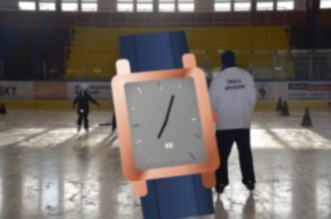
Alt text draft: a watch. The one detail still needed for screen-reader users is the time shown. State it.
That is 7:04
